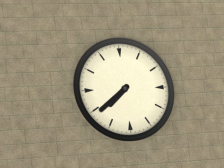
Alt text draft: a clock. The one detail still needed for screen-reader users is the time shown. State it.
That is 7:39
